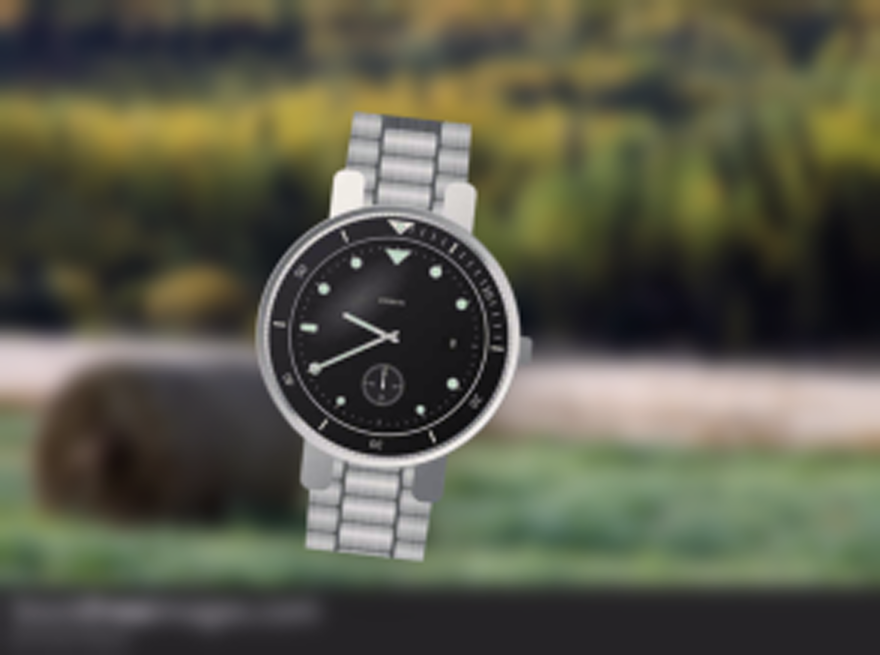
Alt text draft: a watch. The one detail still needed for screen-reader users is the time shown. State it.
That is 9:40
